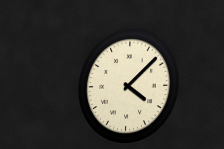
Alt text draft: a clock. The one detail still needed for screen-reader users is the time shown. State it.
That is 4:08
